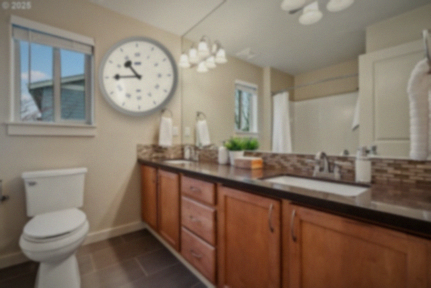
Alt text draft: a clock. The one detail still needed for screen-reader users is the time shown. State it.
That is 10:45
